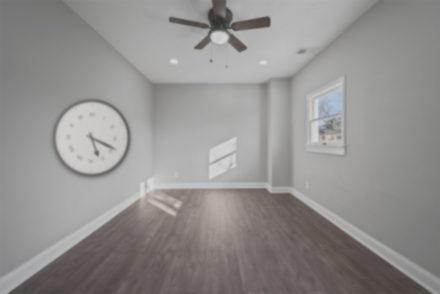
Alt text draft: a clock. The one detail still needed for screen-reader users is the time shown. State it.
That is 5:19
